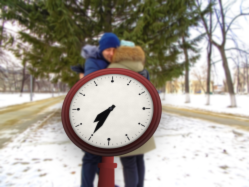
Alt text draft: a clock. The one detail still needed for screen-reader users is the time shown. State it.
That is 7:35
